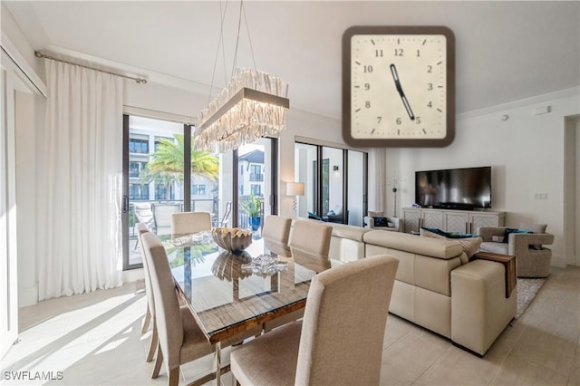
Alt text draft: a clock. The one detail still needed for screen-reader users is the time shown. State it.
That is 11:26
